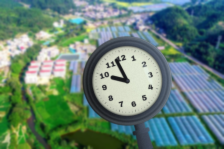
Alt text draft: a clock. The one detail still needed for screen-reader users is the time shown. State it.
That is 9:58
